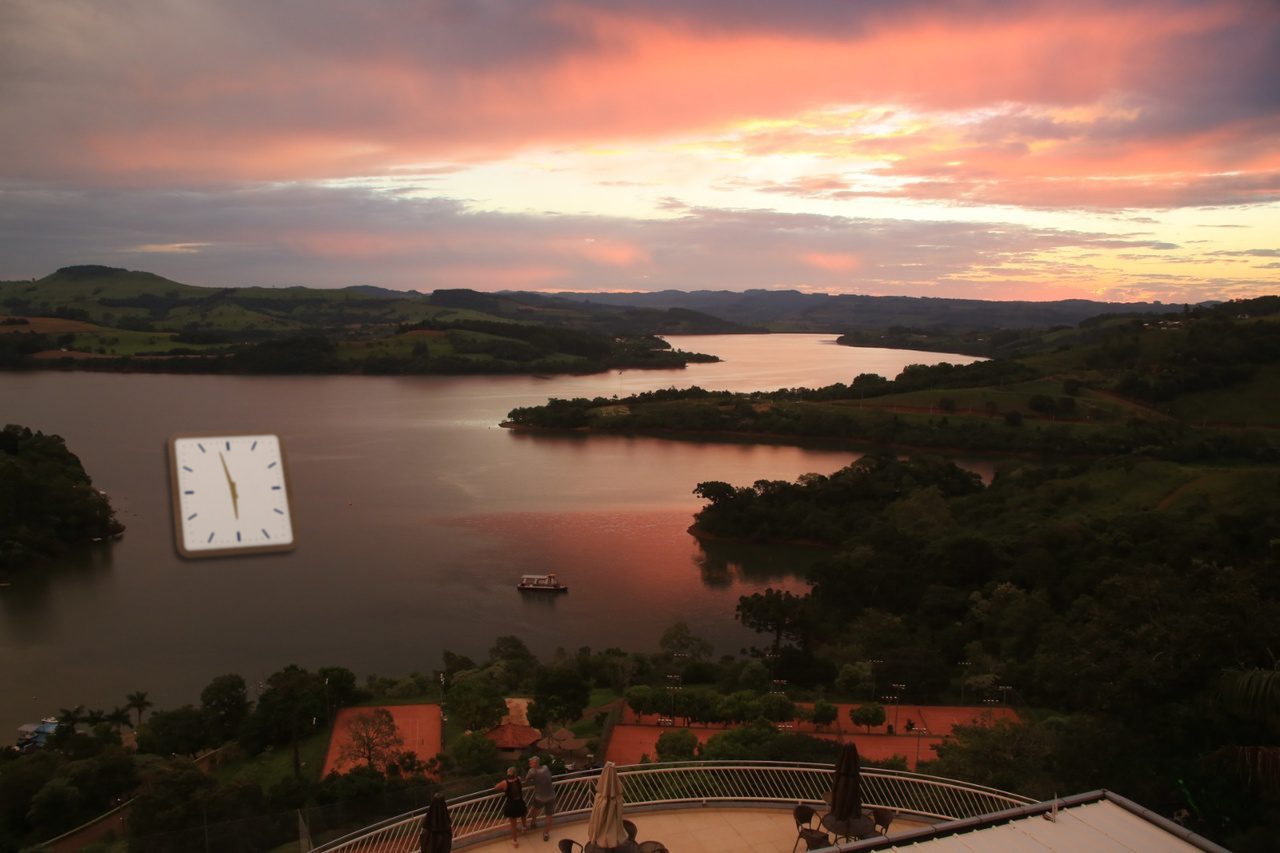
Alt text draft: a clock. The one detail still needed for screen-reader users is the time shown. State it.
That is 5:58
